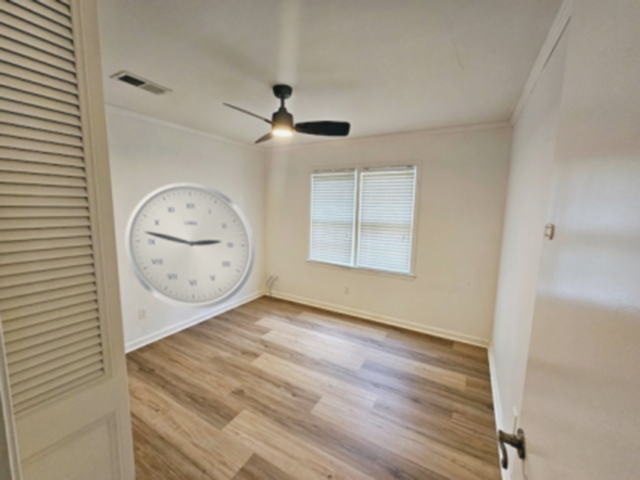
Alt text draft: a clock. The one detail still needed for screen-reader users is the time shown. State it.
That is 2:47
